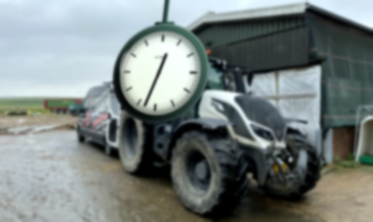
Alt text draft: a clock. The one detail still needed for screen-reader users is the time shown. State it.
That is 12:33
